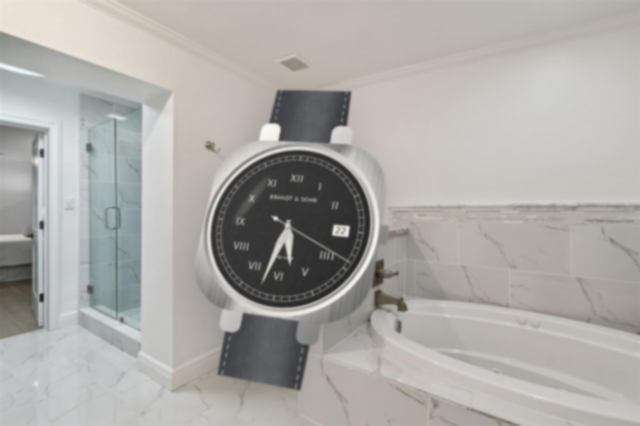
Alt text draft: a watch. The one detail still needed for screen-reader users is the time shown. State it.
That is 5:32:19
